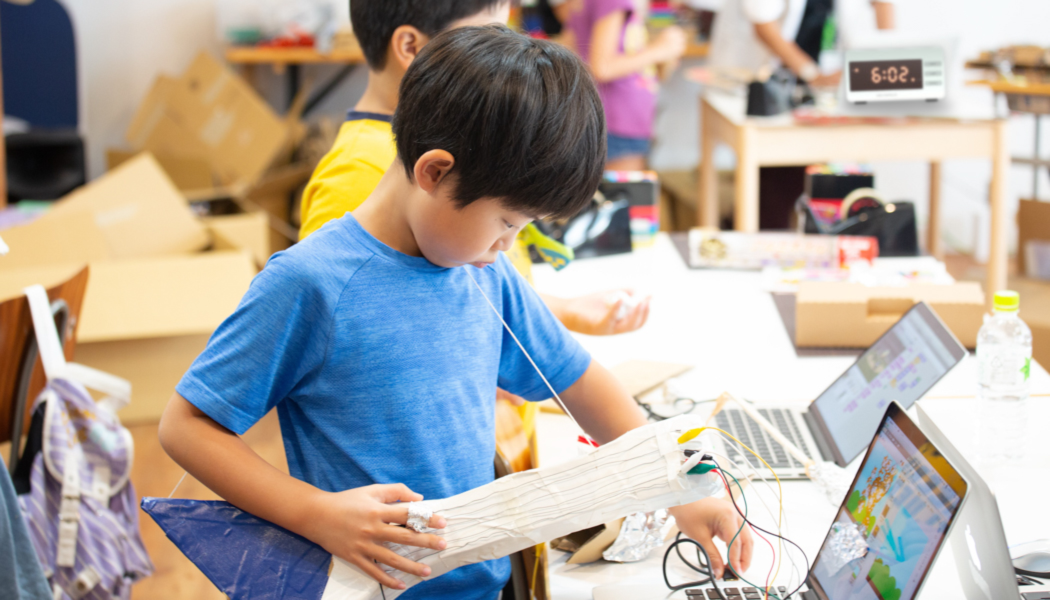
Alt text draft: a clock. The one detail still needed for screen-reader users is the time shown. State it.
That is 6:02
